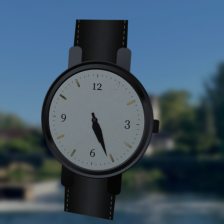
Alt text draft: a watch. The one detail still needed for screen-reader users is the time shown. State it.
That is 5:26
